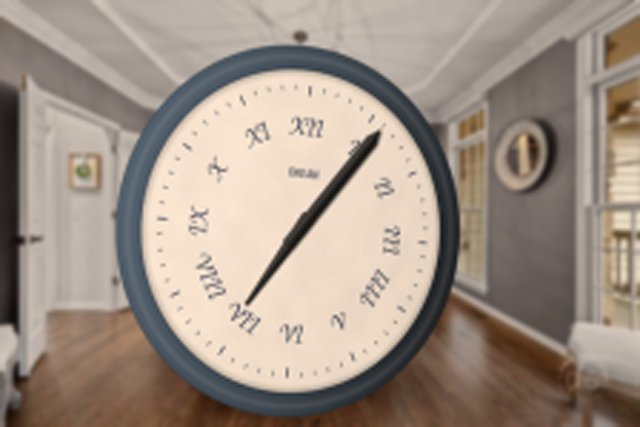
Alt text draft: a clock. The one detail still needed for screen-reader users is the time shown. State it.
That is 7:06
